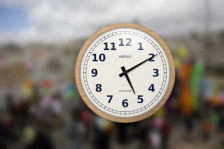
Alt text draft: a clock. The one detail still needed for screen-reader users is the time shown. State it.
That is 5:10
